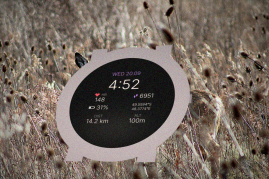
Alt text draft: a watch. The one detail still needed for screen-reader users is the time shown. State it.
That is 4:52
